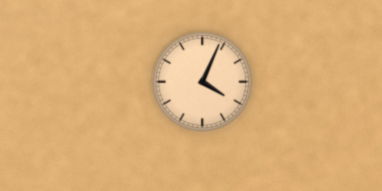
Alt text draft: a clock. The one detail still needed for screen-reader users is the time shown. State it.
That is 4:04
